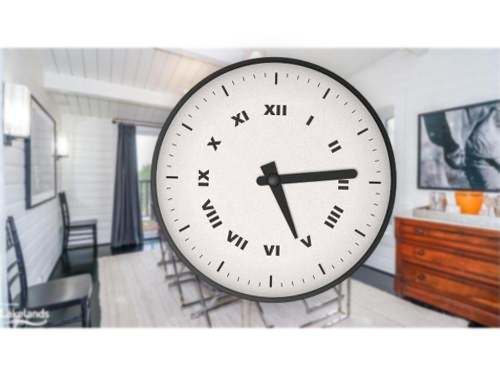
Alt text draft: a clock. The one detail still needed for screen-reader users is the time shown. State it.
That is 5:14
